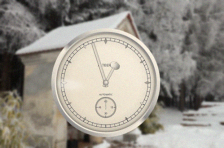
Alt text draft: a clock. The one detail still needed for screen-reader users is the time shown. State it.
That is 12:57
